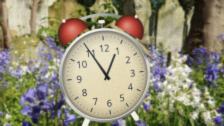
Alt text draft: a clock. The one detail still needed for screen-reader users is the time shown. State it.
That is 12:55
